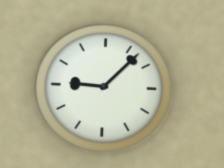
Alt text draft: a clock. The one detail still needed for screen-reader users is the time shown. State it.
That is 9:07
